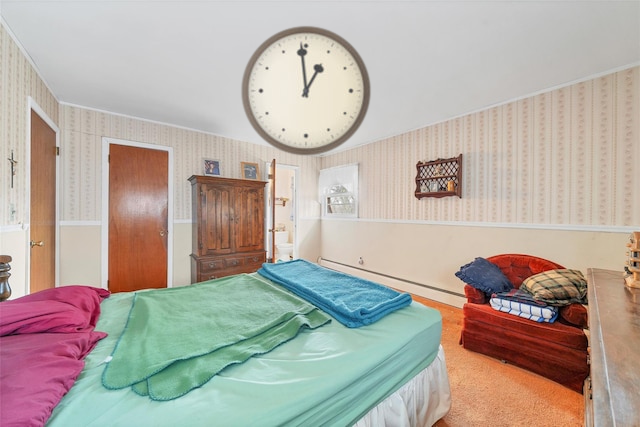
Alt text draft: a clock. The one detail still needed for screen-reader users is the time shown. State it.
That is 12:59
